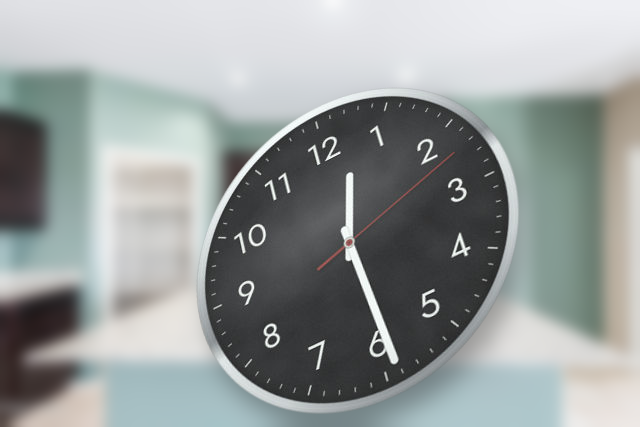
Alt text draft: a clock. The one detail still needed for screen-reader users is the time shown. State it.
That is 12:29:12
